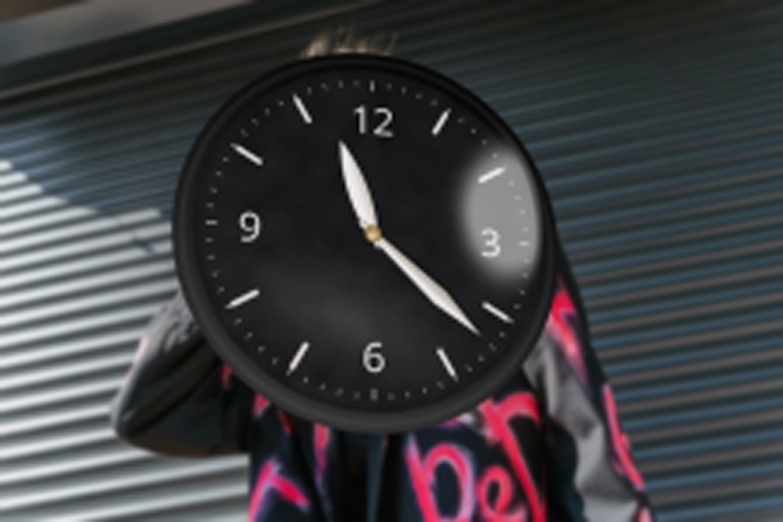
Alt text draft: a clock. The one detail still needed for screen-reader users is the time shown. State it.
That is 11:22
